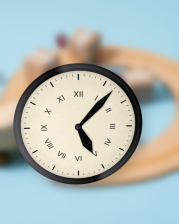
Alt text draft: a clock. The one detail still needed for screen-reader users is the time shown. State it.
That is 5:07
